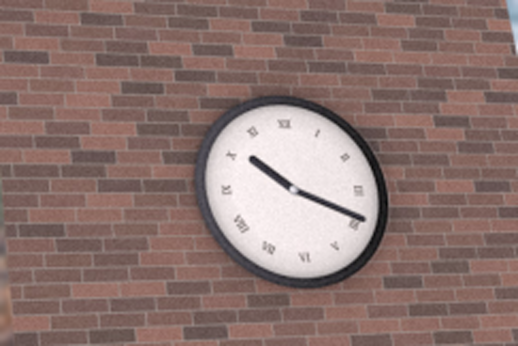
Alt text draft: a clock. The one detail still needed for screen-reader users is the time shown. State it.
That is 10:19
